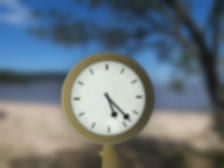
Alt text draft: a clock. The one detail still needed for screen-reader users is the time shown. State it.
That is 5:23
